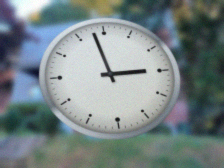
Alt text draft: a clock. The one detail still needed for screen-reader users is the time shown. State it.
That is 2:58
